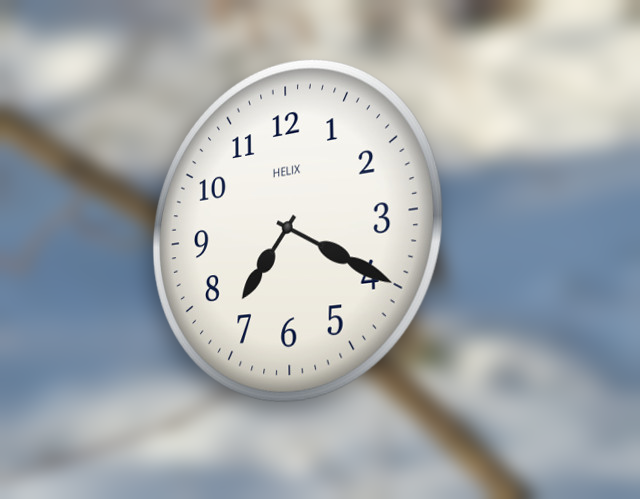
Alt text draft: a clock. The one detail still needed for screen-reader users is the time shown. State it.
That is 7:20
